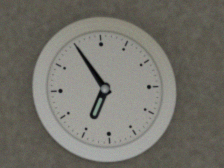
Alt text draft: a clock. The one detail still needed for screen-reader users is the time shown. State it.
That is 6:55
